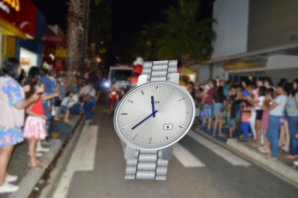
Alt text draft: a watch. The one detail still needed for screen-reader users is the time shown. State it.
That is 11:38
